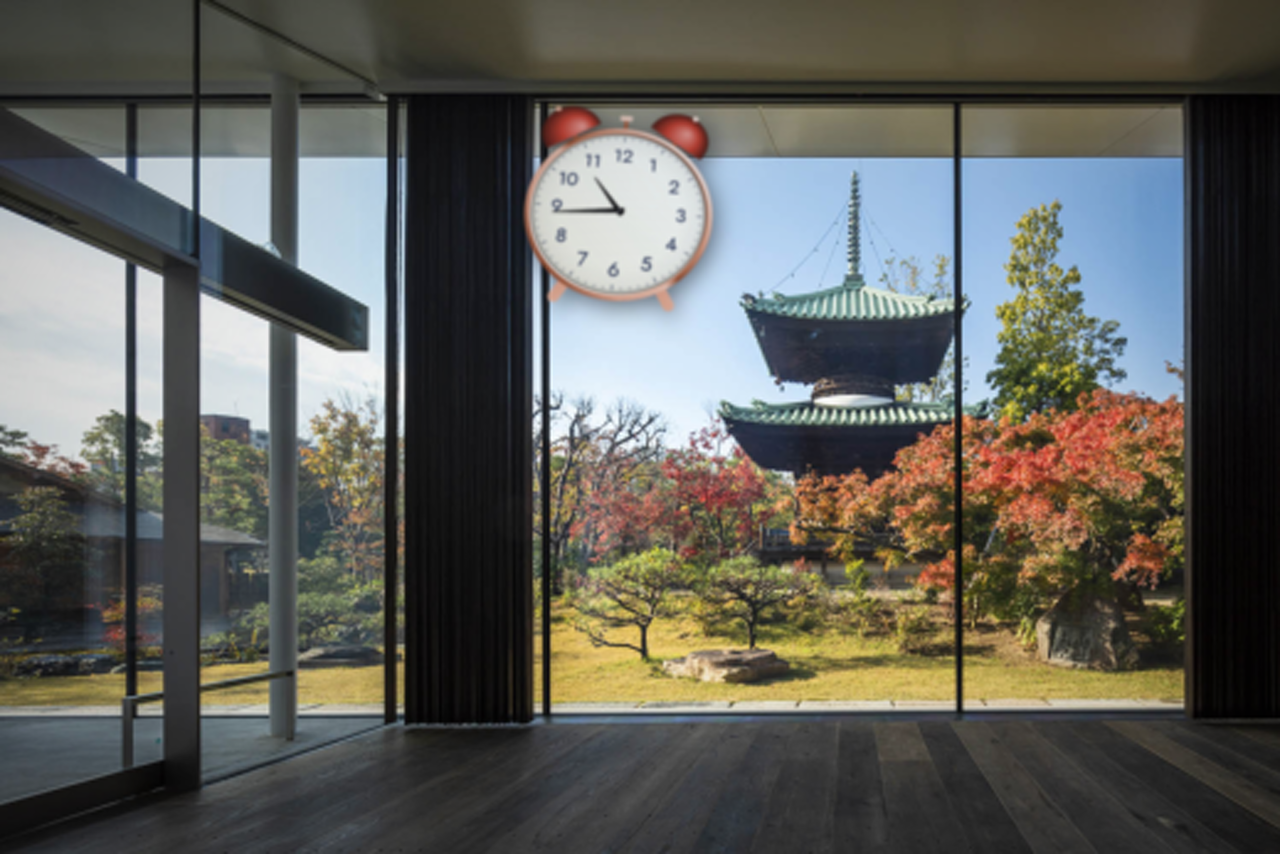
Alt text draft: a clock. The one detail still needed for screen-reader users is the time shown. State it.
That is 10:44
